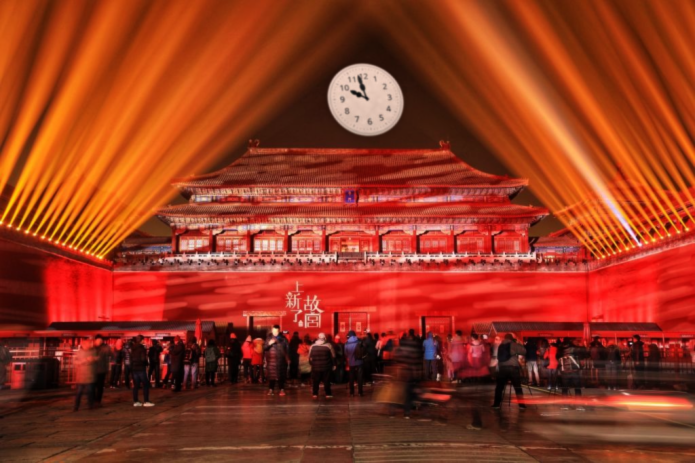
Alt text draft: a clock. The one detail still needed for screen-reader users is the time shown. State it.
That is 9:58
